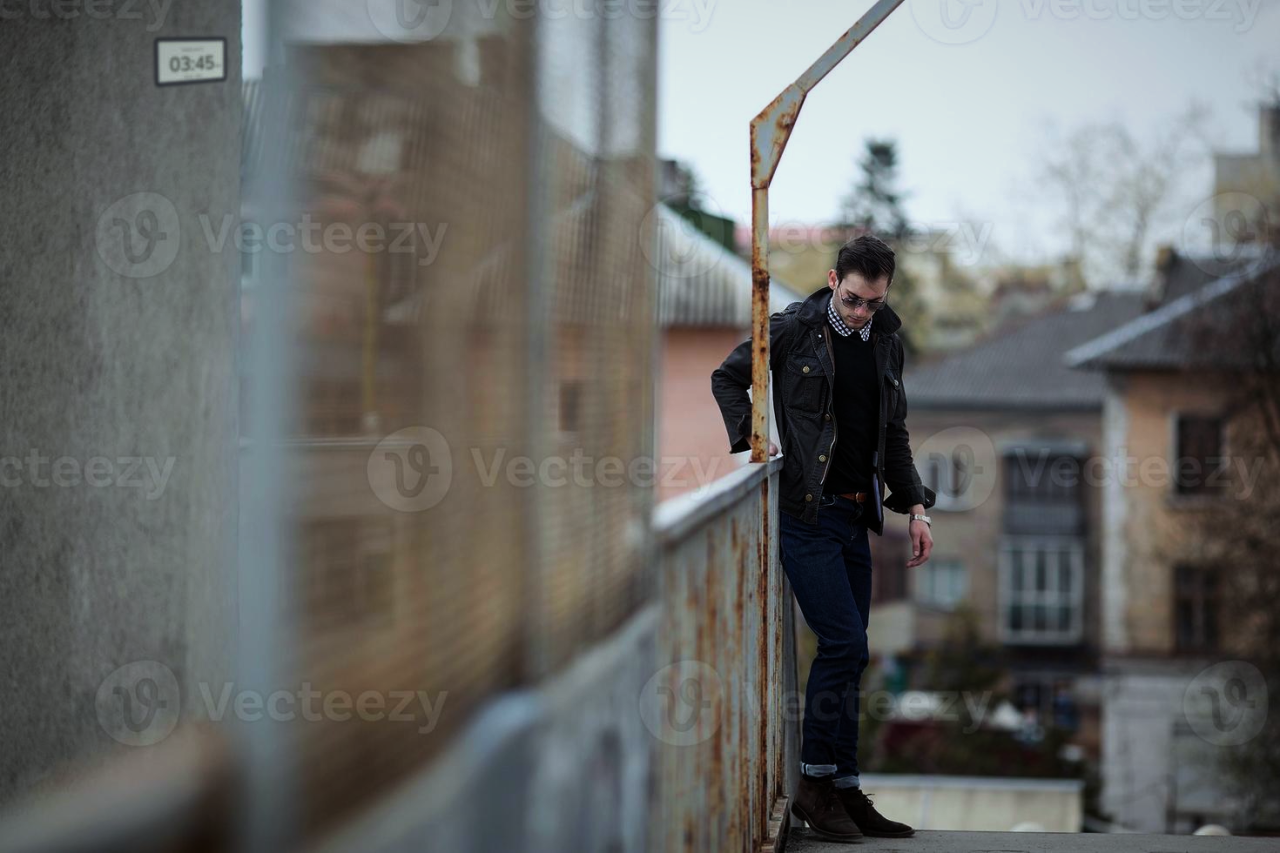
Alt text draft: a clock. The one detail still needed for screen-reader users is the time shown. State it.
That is 3:45
